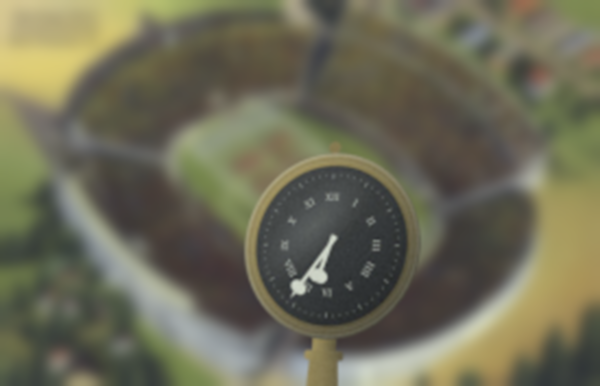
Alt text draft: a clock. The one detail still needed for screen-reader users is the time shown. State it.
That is 6:36
